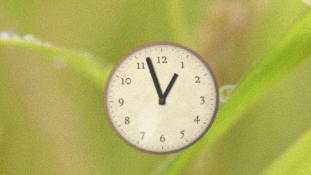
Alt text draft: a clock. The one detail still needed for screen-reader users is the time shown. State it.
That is 12:57
